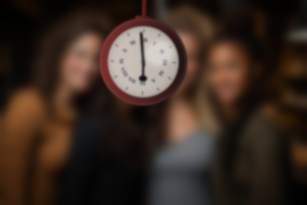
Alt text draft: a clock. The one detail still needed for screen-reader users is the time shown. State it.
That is 5:59
